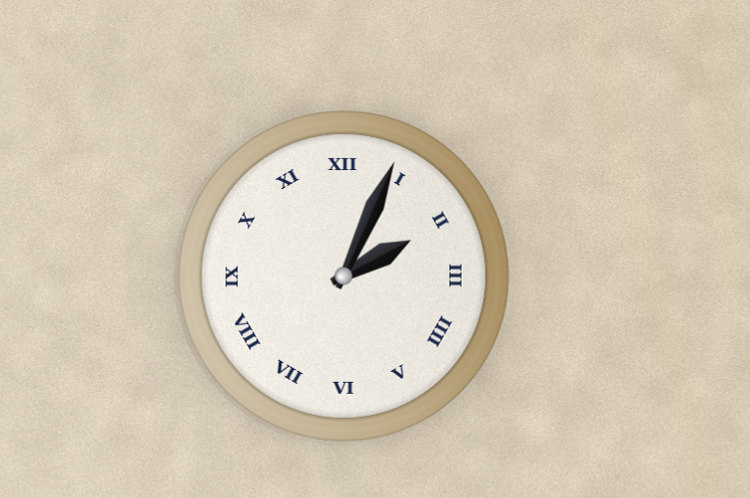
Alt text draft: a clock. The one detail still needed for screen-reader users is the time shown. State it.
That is 2:04
